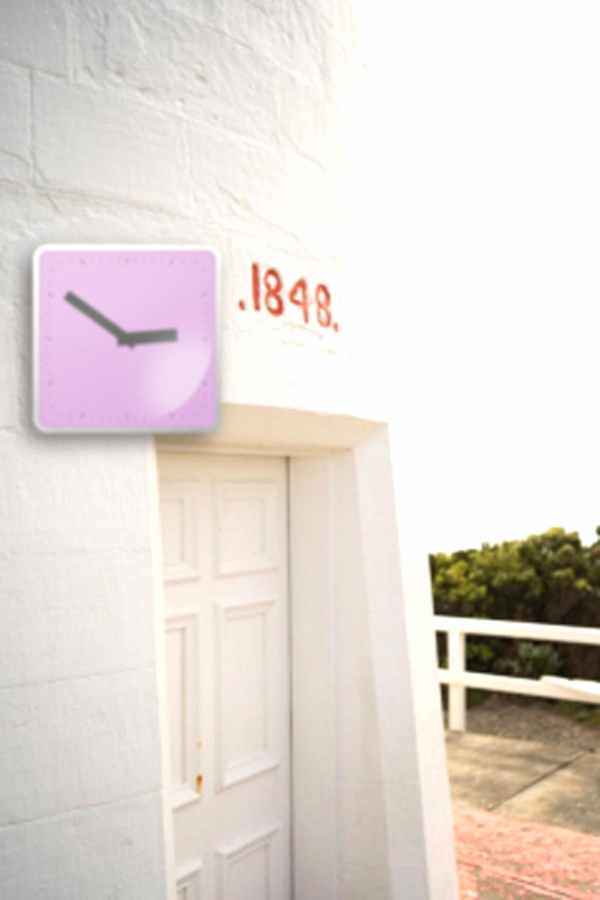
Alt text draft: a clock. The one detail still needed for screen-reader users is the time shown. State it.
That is 2:51
